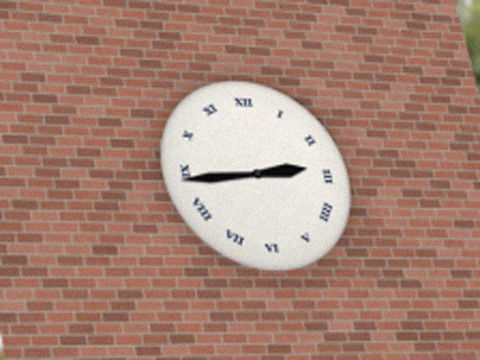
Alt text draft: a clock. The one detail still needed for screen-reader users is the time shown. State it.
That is 2:44
